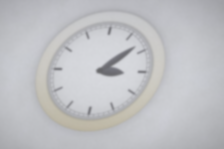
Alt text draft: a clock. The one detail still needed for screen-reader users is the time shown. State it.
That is 3:08
